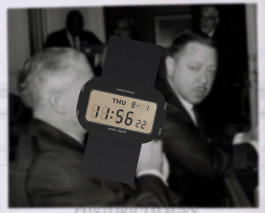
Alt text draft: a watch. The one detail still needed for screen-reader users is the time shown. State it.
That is 11:56:22
